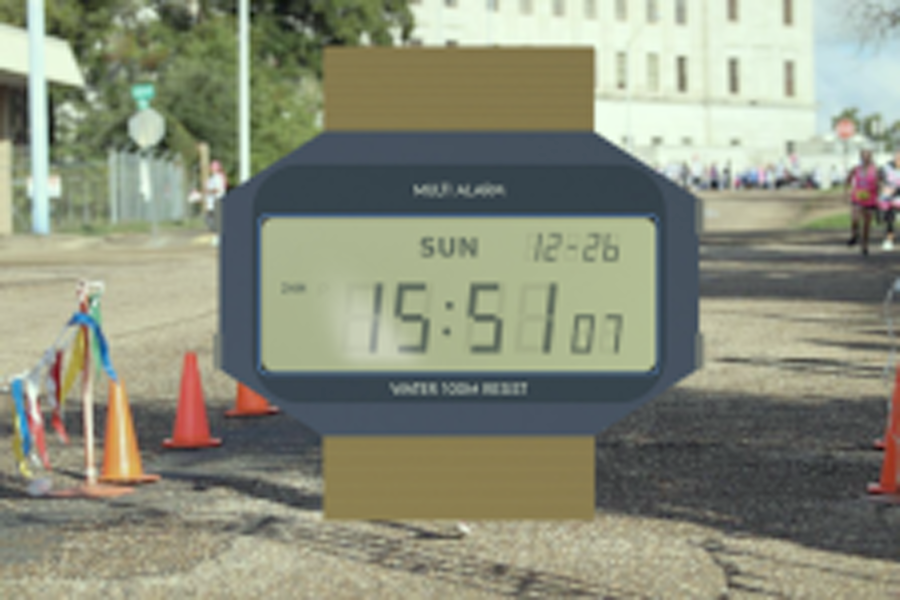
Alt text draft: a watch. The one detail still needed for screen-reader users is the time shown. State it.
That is 15:51:07
